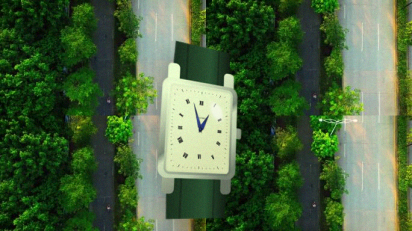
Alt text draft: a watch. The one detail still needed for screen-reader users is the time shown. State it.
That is 12:57
